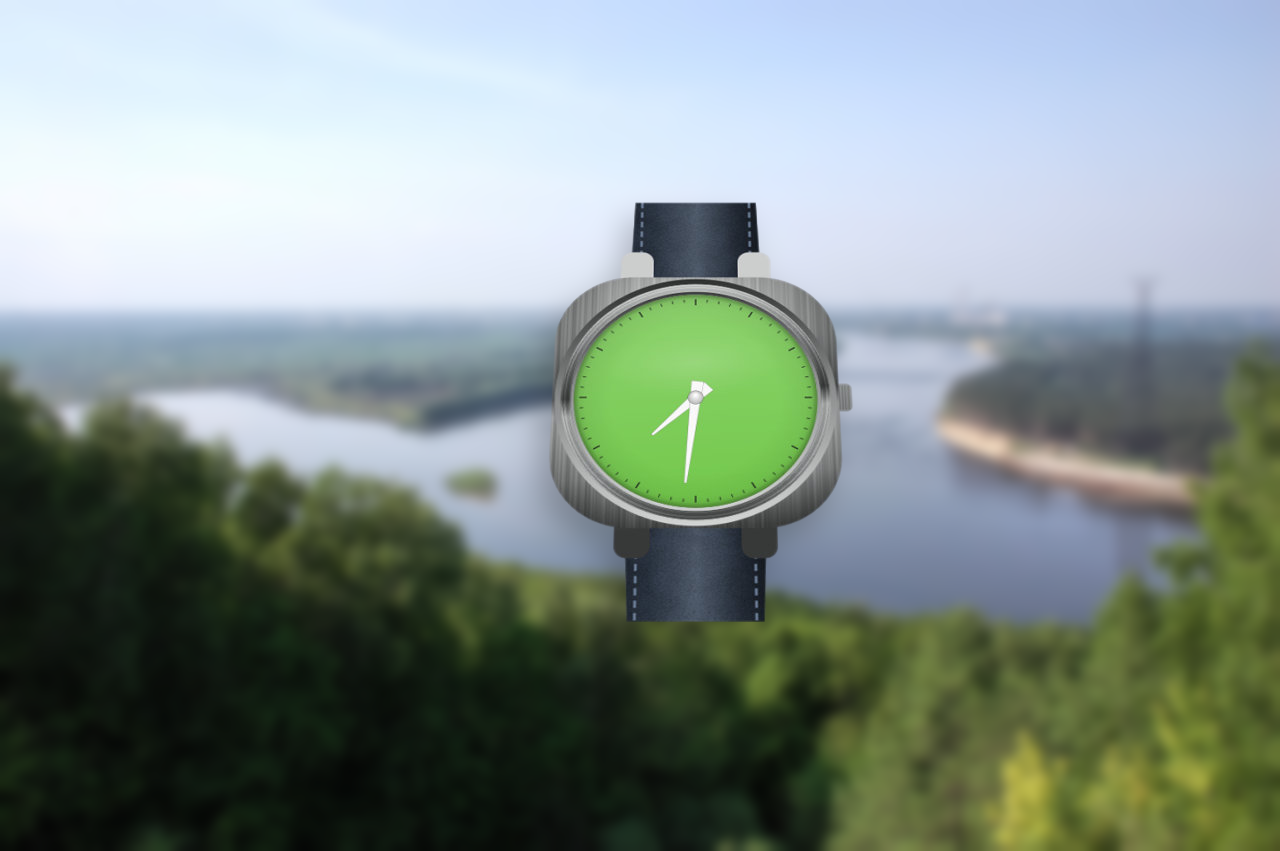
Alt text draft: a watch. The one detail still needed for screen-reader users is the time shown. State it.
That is 7:31
